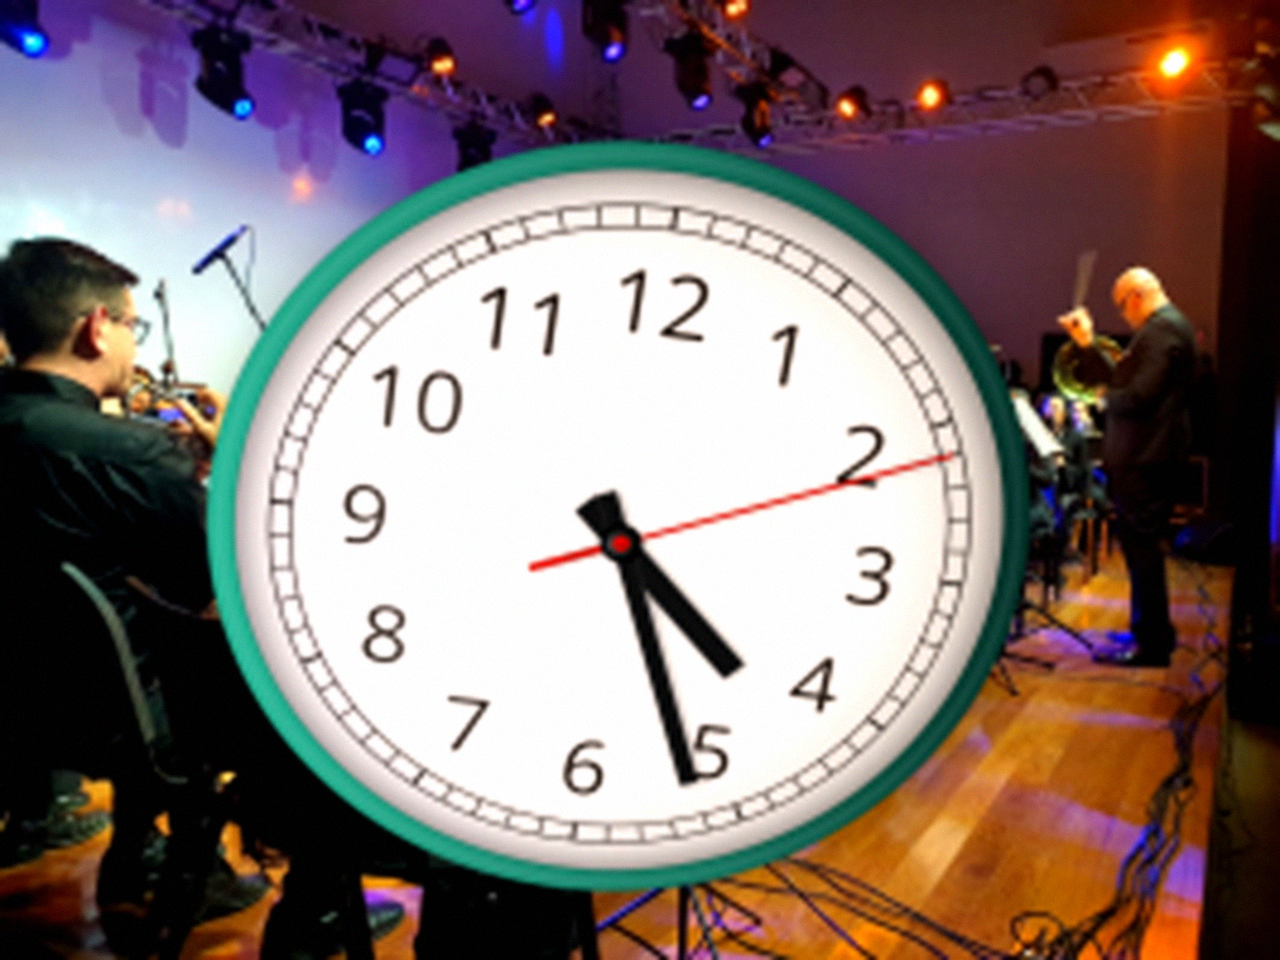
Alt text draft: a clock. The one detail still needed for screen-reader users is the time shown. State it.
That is 4:26:11
